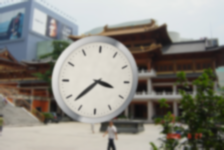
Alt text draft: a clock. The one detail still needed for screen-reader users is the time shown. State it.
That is 3:38
